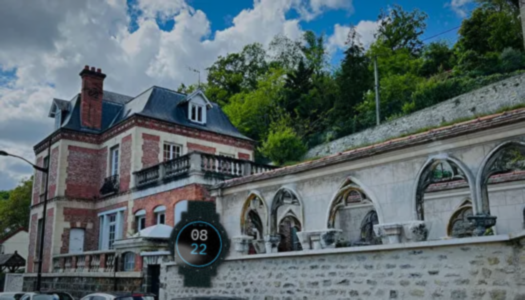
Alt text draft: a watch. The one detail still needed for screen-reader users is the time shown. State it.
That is 8:22
